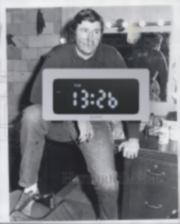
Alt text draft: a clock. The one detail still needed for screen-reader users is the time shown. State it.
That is 13:26
